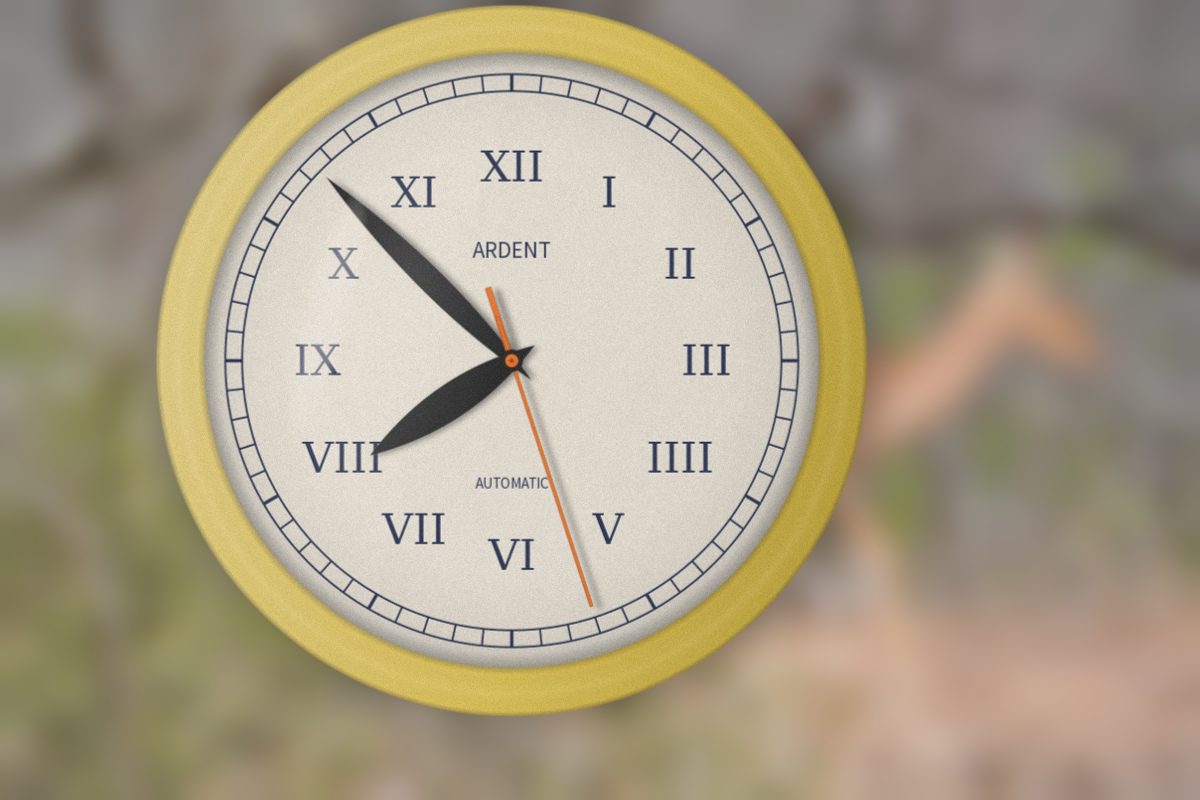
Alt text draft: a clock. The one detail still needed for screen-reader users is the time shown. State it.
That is 7:52:27
